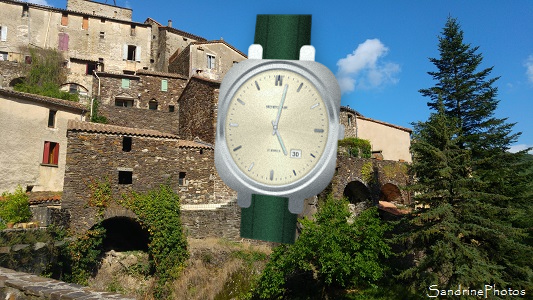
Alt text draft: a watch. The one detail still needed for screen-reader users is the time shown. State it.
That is 5:02
